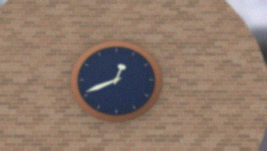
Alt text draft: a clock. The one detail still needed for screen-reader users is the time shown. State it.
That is 12:41
